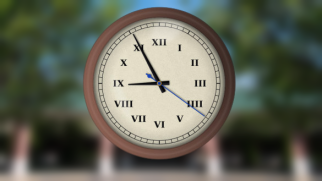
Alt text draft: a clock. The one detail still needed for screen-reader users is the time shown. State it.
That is 8:55:21
